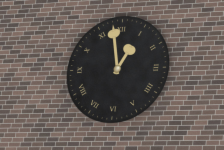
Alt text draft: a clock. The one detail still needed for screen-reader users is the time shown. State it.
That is 12:58
